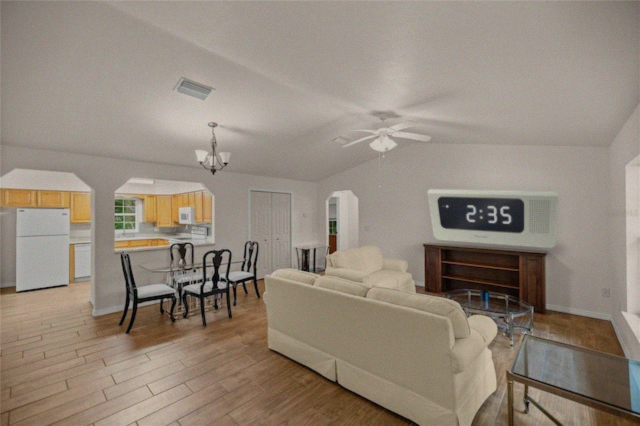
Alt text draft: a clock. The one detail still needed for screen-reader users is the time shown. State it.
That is 2:35
